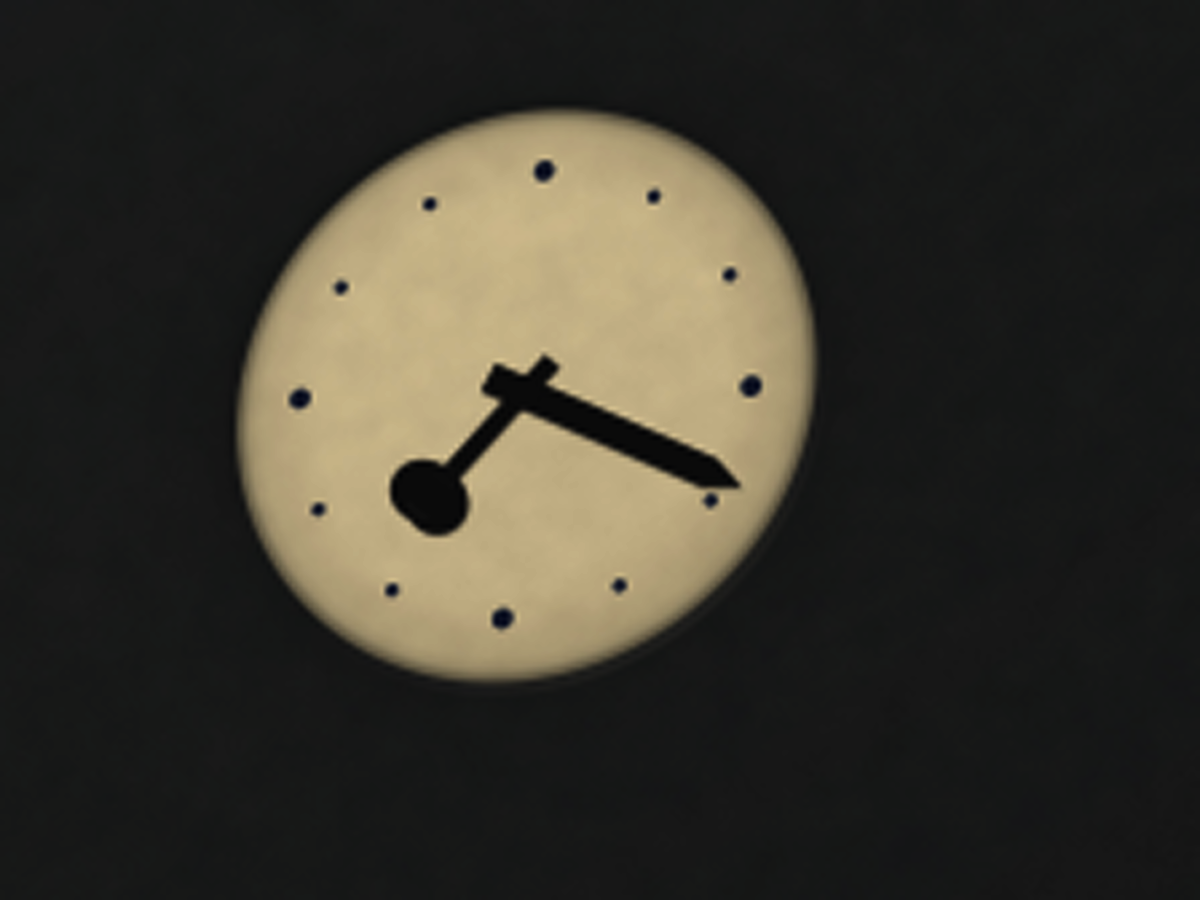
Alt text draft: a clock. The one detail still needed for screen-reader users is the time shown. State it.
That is 7:19
